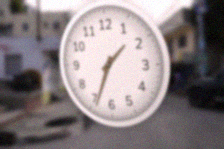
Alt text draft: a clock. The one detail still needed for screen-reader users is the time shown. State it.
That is 1:34
